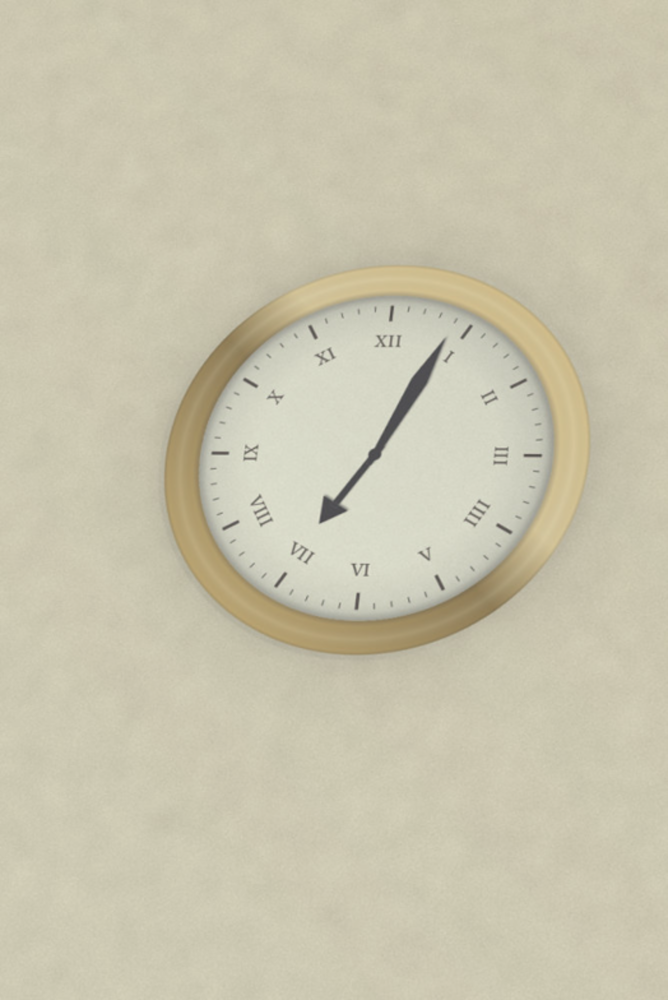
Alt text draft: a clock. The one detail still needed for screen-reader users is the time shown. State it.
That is 7:04
